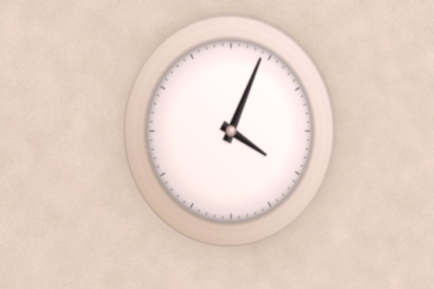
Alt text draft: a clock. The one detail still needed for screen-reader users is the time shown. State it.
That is 4:04
